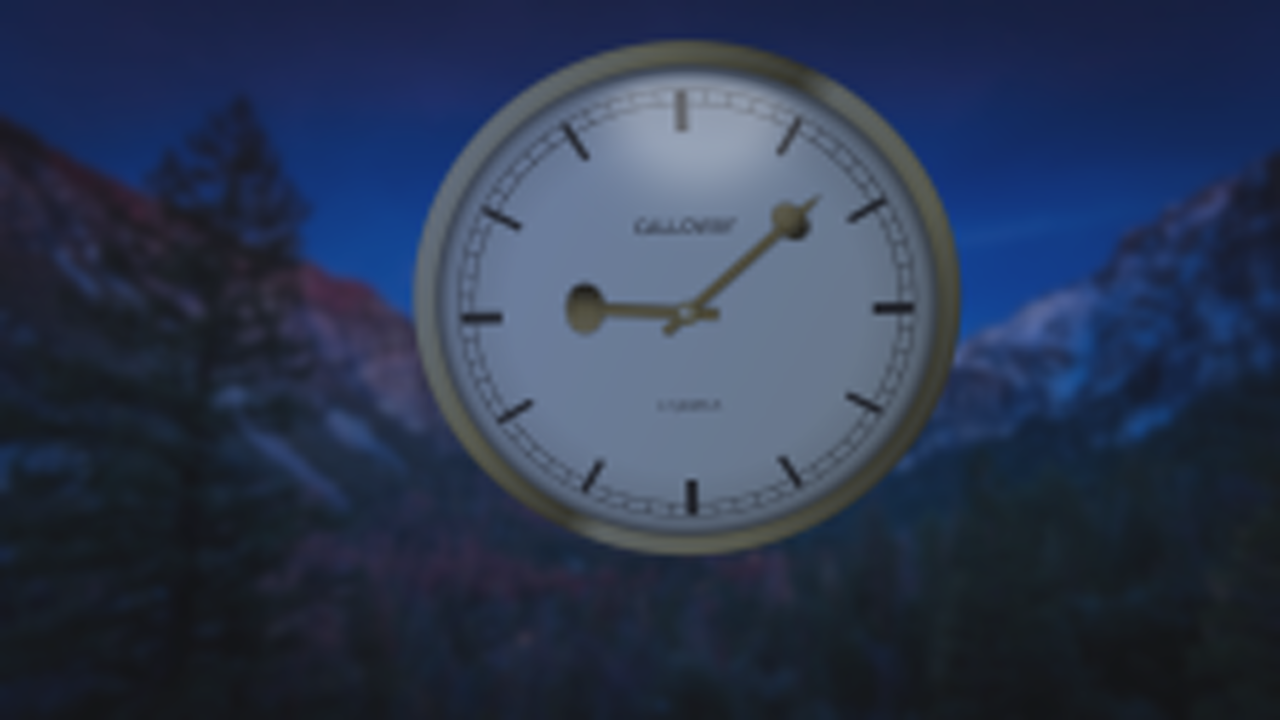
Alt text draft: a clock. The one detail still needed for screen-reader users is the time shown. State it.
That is 9:08
